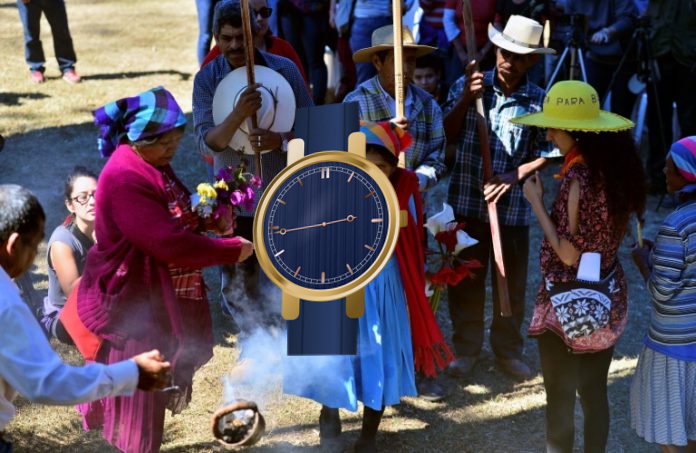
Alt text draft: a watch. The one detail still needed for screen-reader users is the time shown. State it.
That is 2:44
